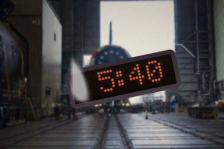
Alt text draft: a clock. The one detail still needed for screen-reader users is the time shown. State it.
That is 5:40
